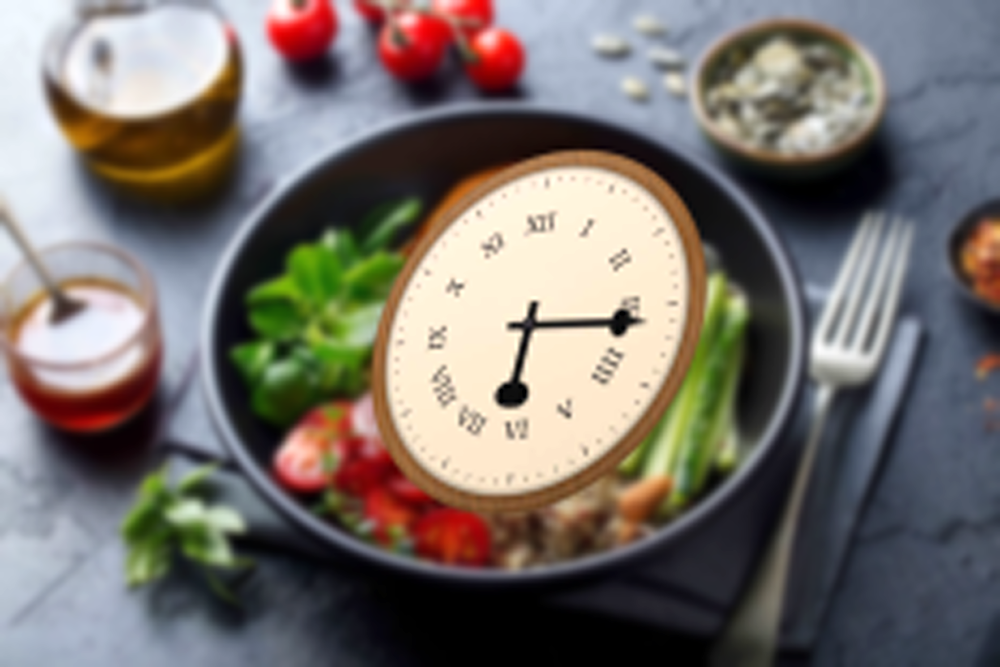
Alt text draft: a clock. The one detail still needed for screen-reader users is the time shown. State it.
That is 6:16
